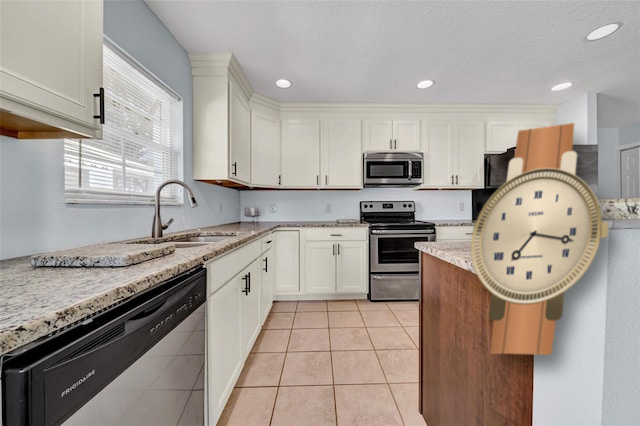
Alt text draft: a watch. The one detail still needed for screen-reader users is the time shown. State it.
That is 7:17
